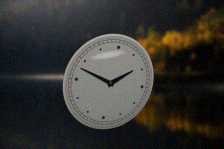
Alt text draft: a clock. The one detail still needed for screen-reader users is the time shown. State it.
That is 1:48
